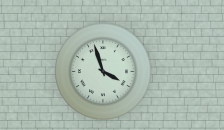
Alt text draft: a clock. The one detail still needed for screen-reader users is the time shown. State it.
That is 3:57
